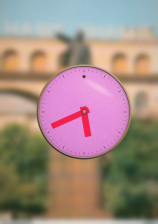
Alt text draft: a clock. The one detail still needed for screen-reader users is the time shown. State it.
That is 5:41
